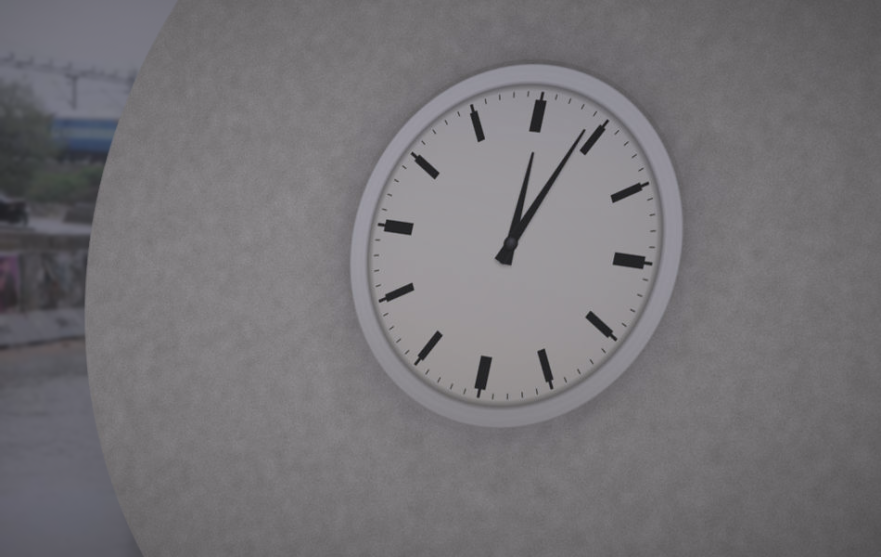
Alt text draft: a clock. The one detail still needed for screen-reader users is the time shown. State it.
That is 12:04
